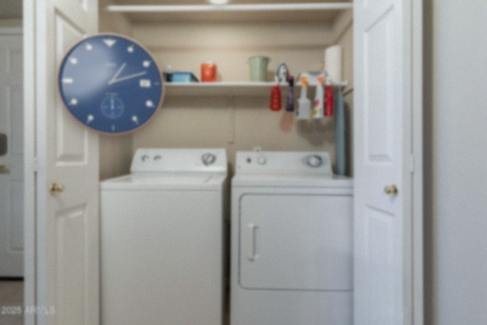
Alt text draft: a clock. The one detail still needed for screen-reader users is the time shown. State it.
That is 1:12
